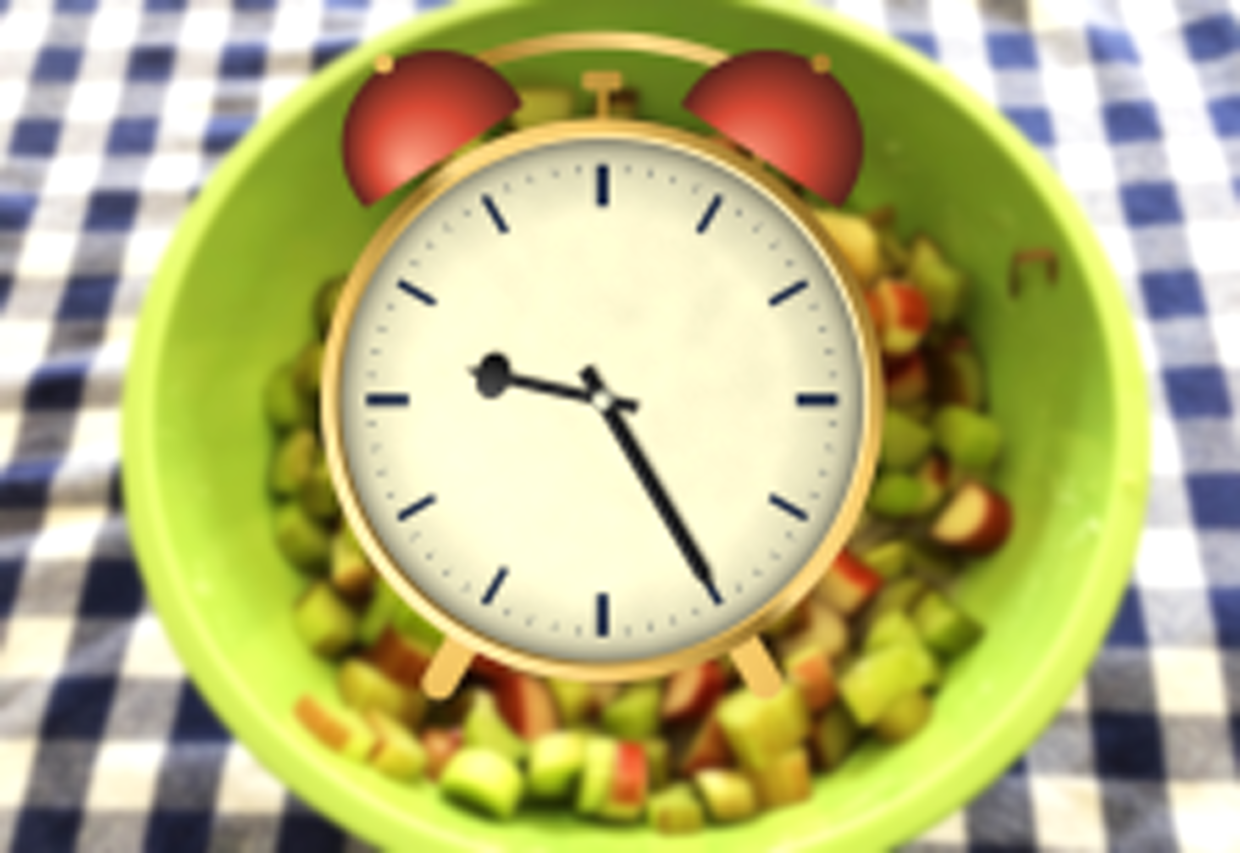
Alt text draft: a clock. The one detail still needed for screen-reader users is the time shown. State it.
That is 9:25
